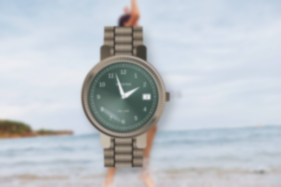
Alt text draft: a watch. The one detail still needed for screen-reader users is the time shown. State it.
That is 1:57
